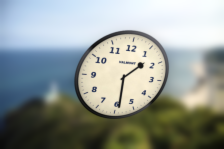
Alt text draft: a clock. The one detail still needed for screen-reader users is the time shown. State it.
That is 1:29
